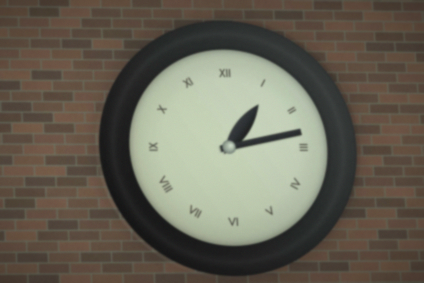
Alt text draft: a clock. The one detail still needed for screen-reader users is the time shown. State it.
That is 1:13
